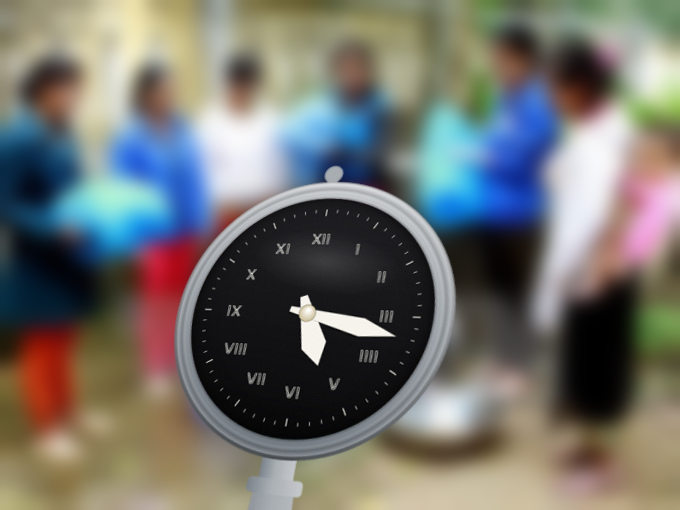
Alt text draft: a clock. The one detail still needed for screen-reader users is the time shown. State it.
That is 5:17
